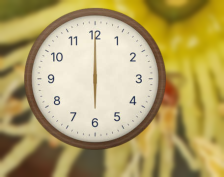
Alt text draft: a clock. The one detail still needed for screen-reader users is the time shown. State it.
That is 6:00
